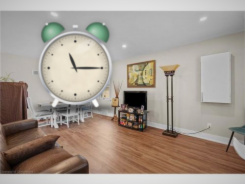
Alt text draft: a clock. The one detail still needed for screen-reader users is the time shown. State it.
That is 11:15
